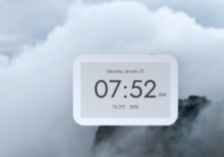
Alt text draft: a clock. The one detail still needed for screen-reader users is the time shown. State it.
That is 7:52
